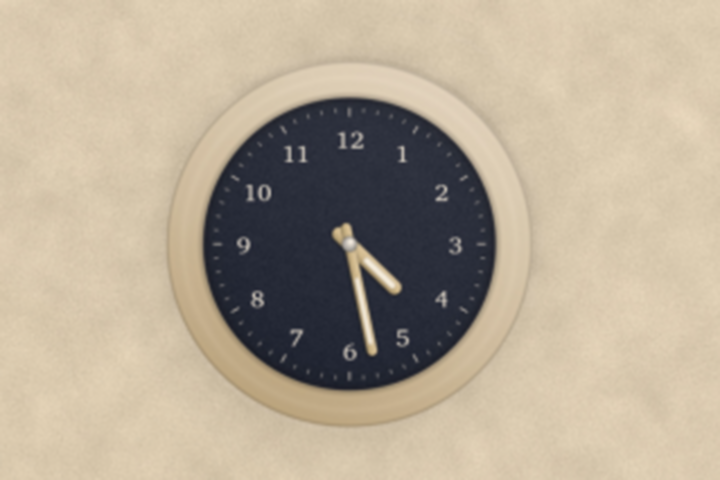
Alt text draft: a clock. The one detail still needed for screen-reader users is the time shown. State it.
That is 4:28
